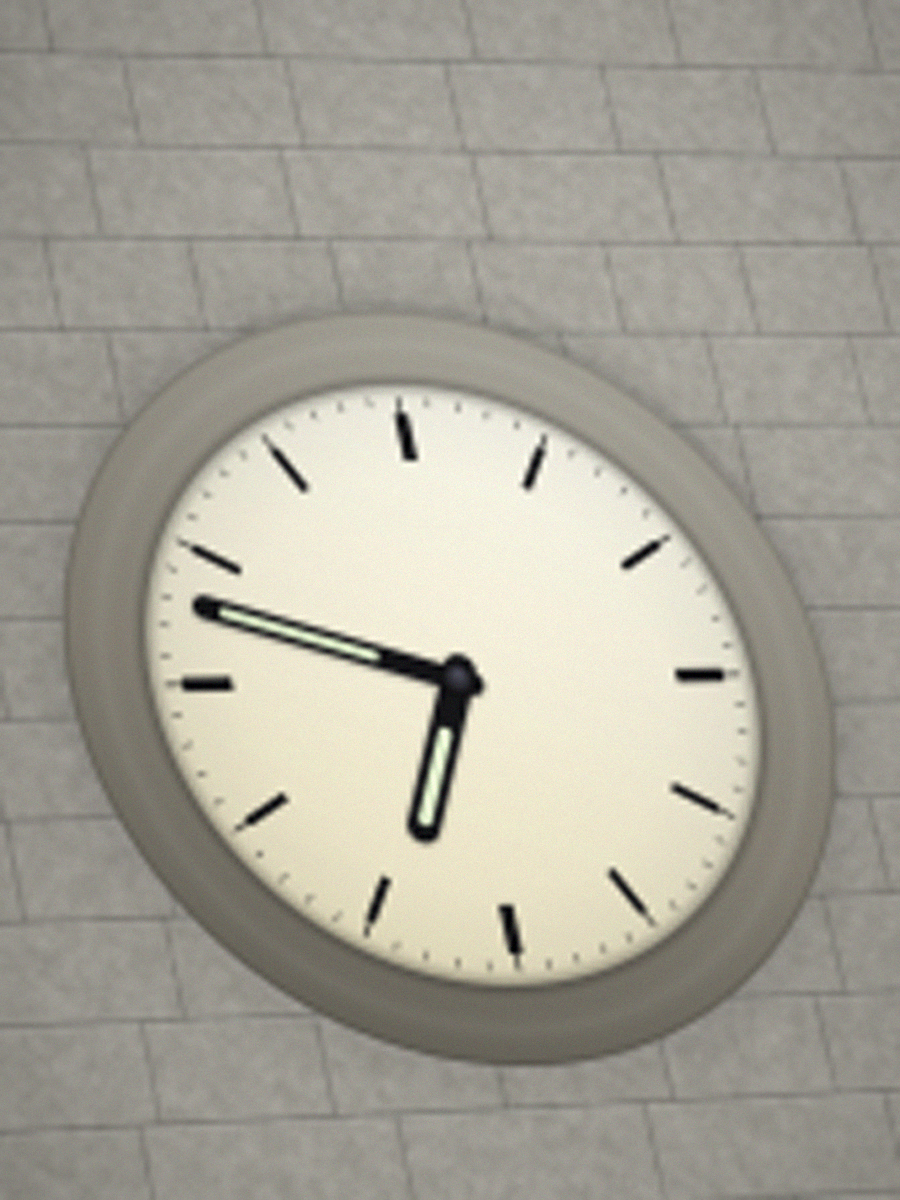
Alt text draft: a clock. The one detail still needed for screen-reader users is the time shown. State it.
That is 6:48
